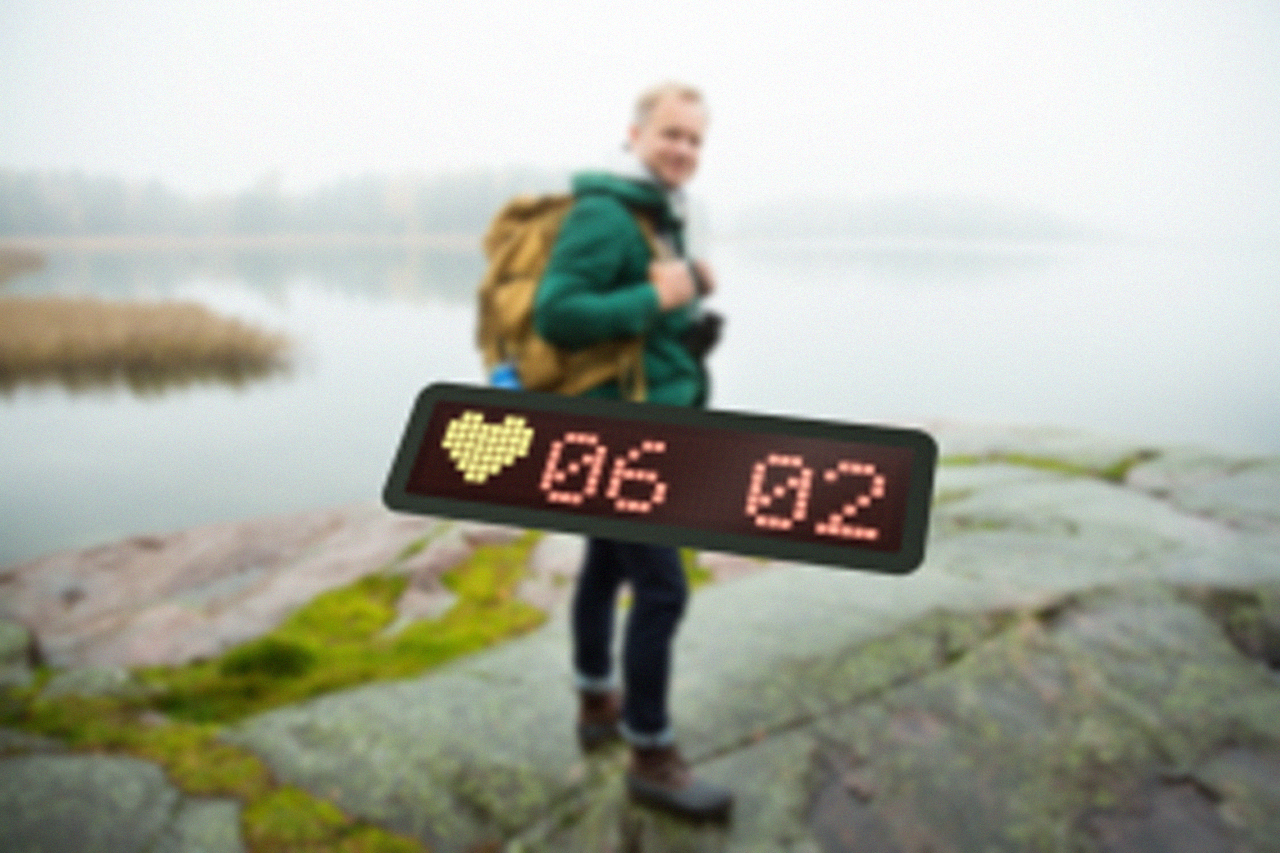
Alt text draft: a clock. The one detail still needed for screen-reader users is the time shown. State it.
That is 6:02
